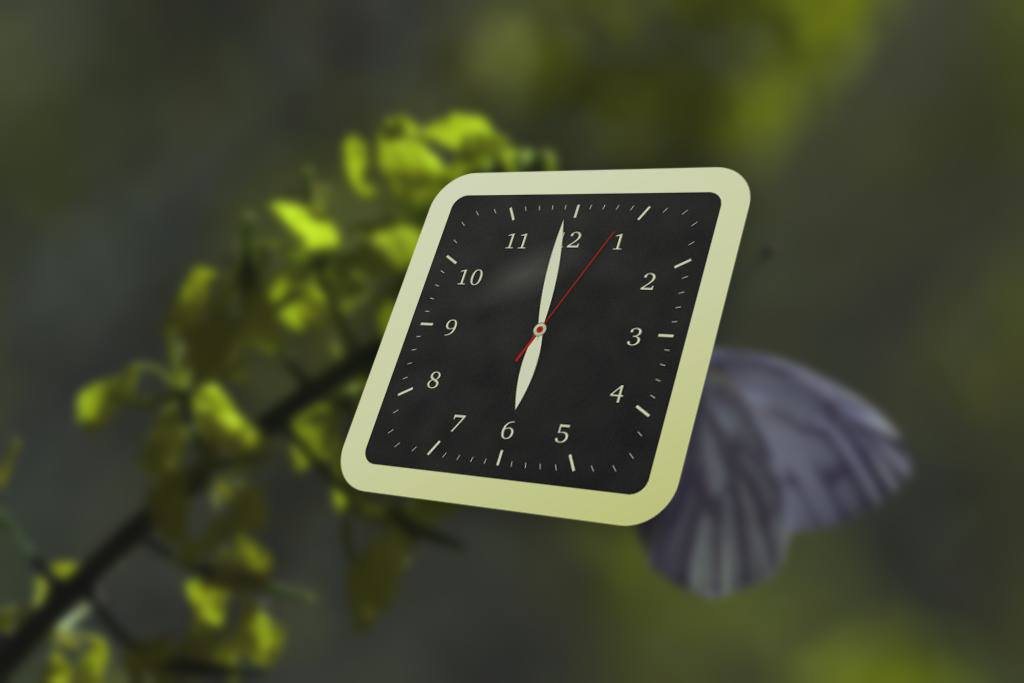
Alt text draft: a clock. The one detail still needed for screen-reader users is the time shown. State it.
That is 5:59:04
